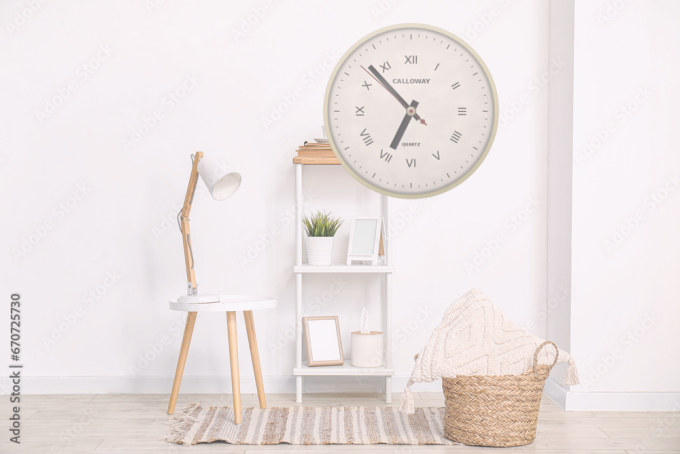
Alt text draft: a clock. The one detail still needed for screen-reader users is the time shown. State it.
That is 6:52:52
